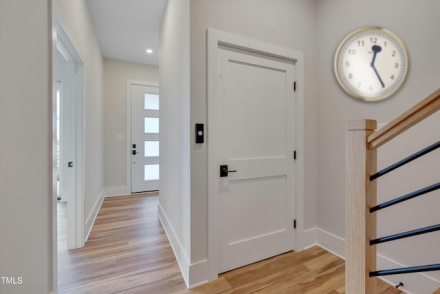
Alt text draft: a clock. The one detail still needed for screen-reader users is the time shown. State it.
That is 12:25
